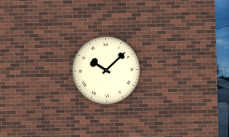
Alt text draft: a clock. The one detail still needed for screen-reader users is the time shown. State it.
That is 10:08
